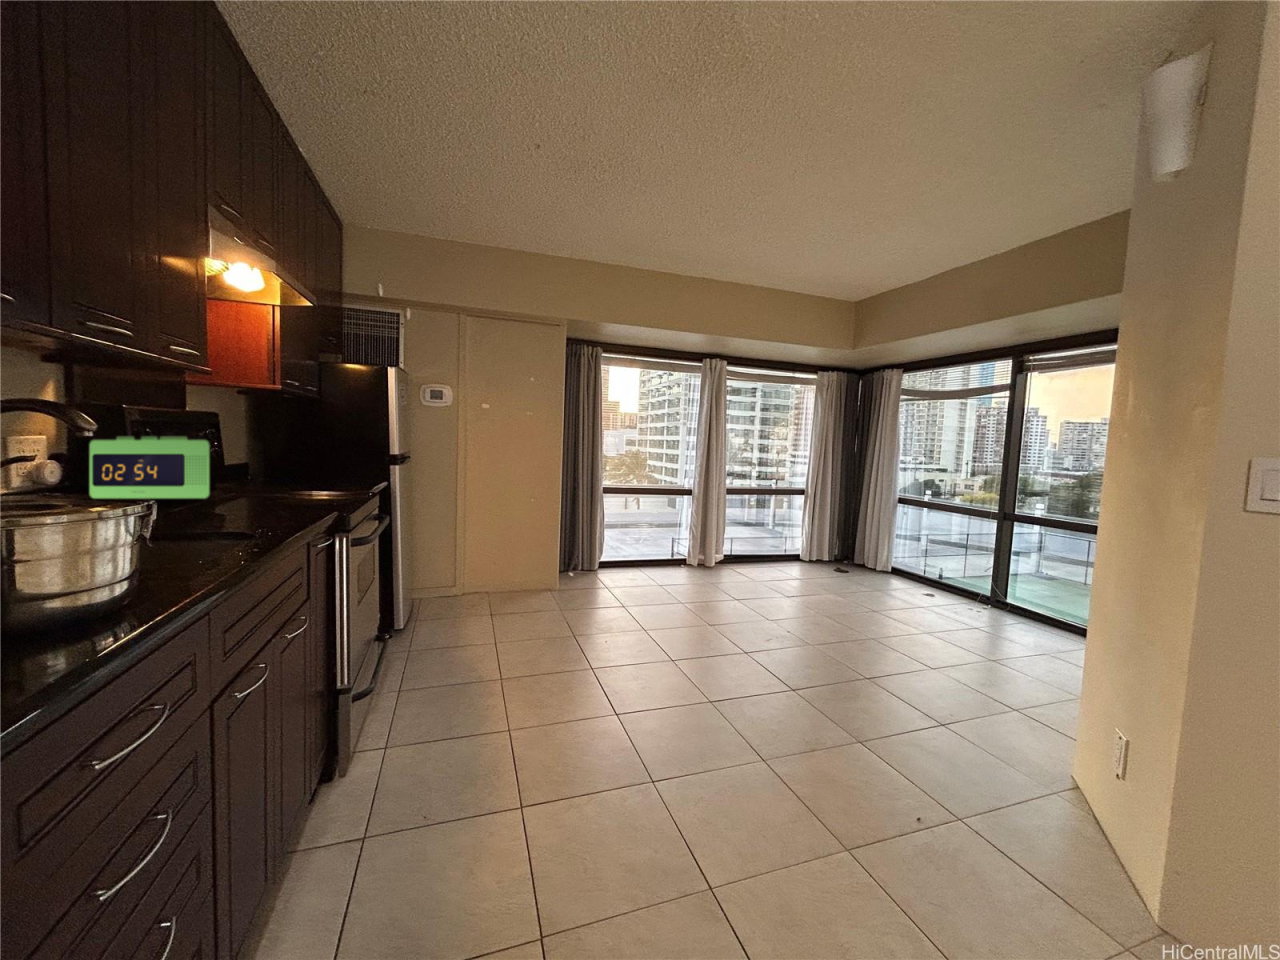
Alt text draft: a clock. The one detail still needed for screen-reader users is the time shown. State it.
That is 2:54
